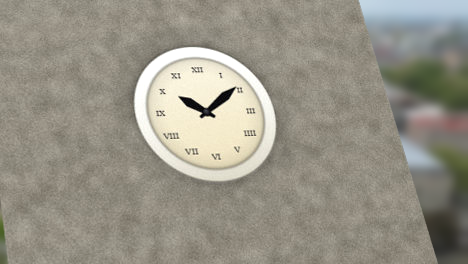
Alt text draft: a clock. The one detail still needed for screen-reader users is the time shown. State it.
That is 10:09
